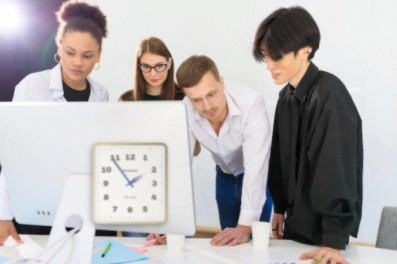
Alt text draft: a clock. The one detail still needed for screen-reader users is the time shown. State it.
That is 1:54
